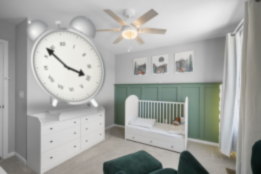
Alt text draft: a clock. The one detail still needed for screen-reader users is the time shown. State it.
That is 3:53
